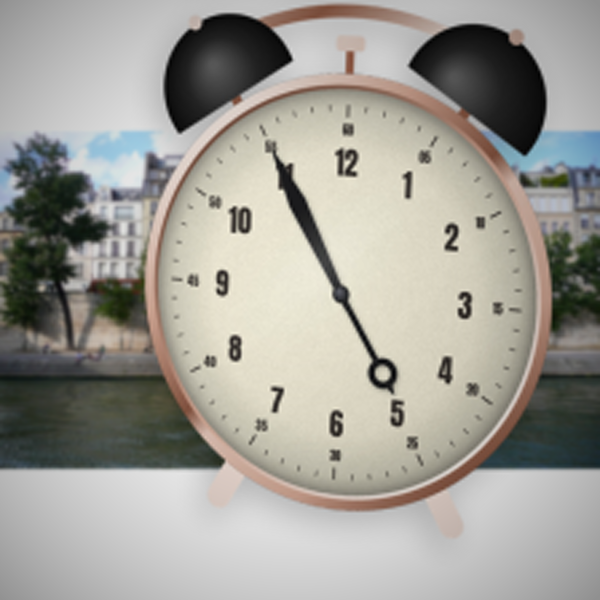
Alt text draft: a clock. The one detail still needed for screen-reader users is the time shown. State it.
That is 4:55
